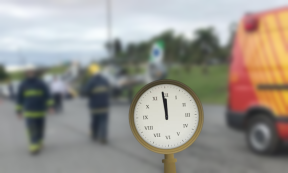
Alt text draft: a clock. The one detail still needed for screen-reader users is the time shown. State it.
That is 11:59
